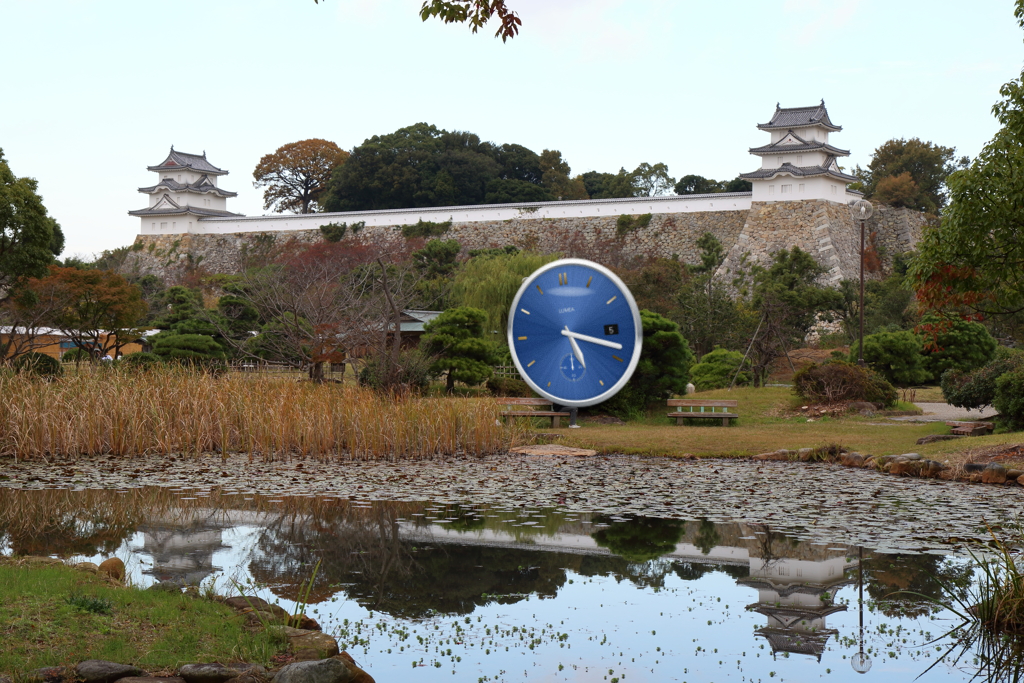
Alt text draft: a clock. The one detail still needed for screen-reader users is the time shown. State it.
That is 5:18
